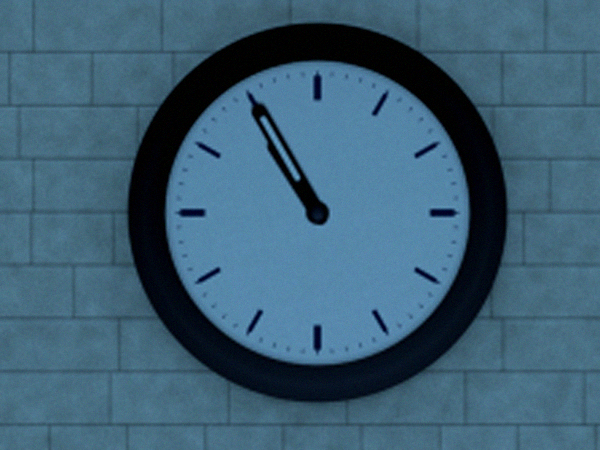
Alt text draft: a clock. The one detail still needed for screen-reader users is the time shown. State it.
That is 10:55
